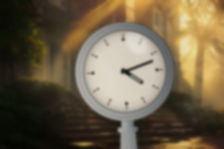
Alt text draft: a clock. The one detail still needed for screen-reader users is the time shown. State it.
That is 4:12
